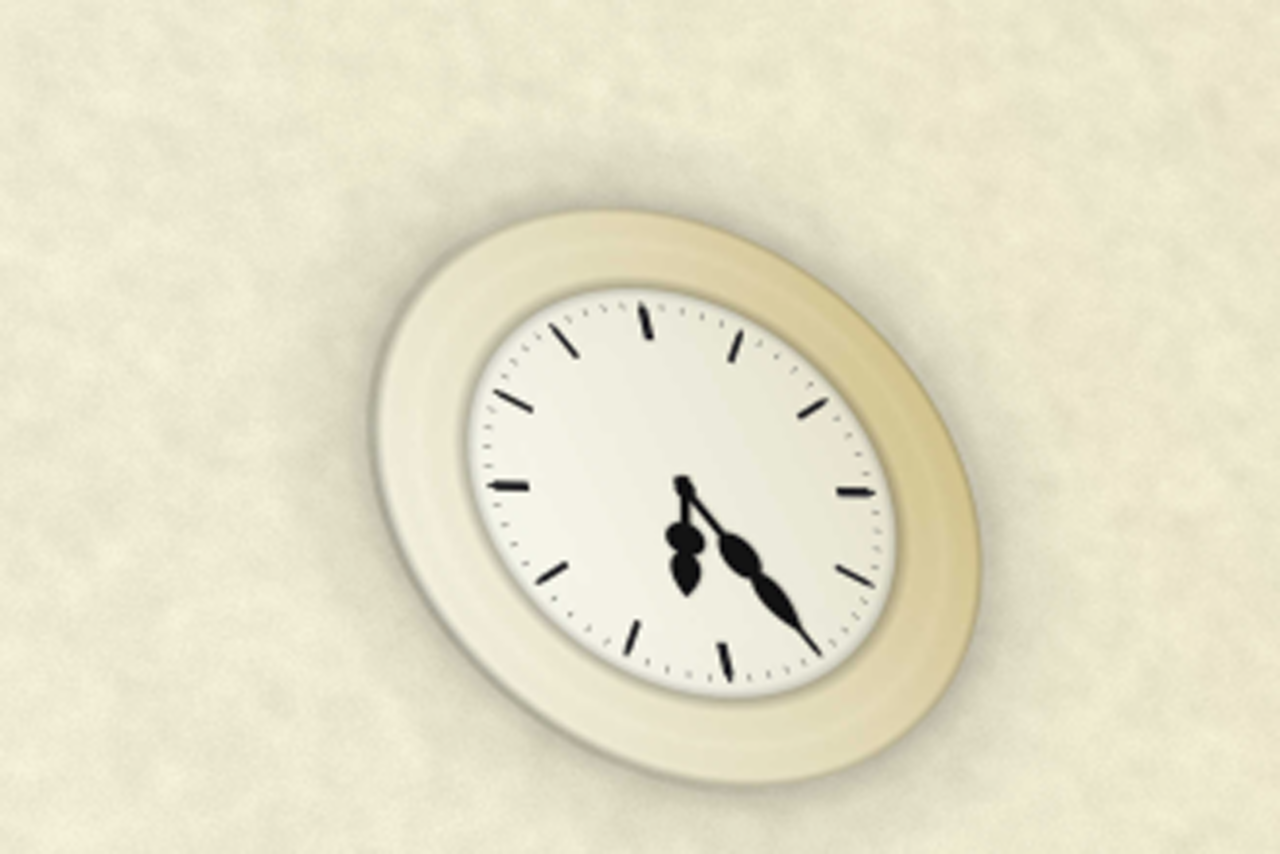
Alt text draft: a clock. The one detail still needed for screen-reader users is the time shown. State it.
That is 6:25
